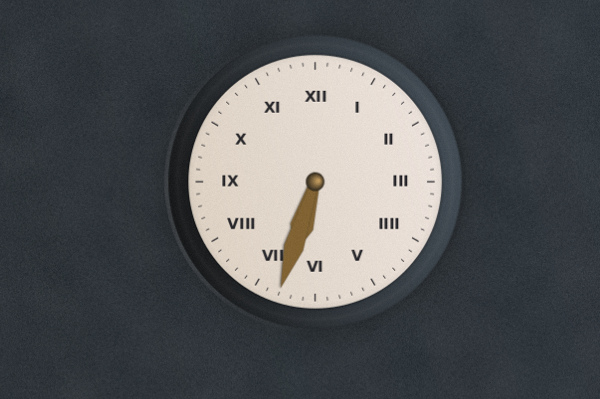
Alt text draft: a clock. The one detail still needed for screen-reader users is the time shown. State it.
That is 6:33
